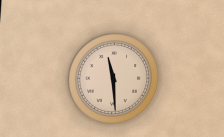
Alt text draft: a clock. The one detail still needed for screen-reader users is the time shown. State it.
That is 11:29
